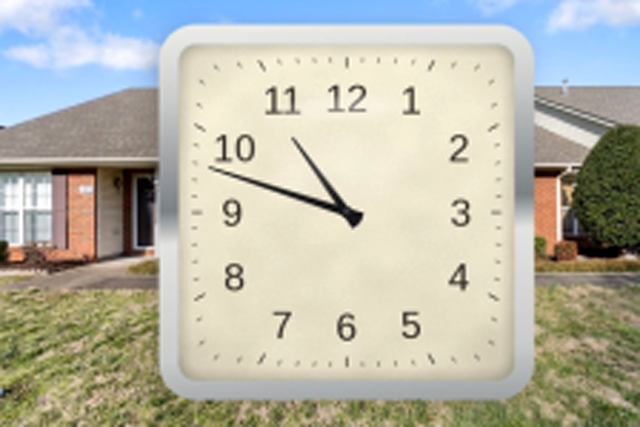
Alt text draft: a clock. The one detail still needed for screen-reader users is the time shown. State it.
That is 10:48
